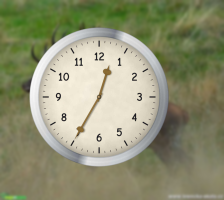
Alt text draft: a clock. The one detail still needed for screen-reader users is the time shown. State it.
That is 12:35
